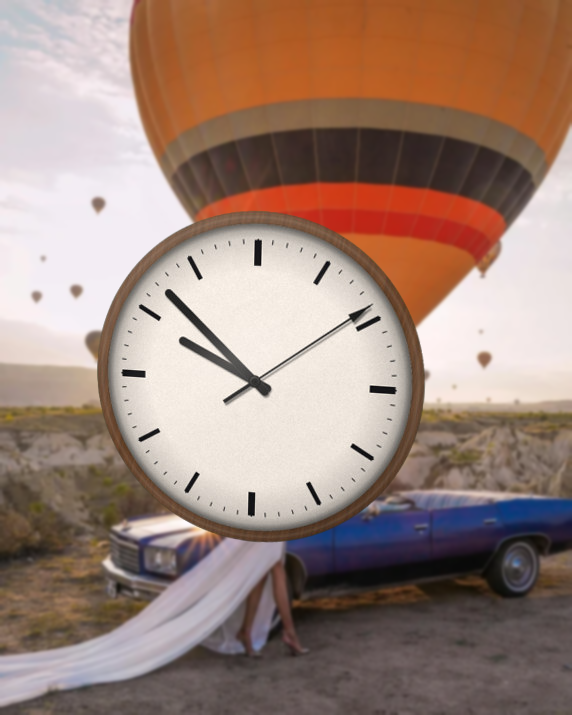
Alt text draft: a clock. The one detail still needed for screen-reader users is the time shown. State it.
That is 9:52:09
